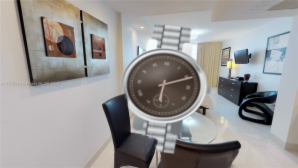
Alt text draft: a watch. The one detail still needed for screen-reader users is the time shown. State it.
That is 6:11
